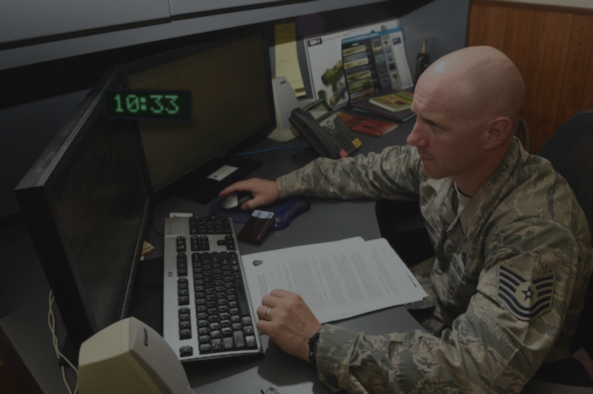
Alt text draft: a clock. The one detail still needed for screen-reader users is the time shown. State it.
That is 10:33
